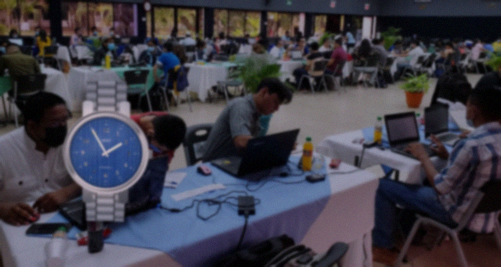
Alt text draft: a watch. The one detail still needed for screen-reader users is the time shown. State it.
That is 1:55
